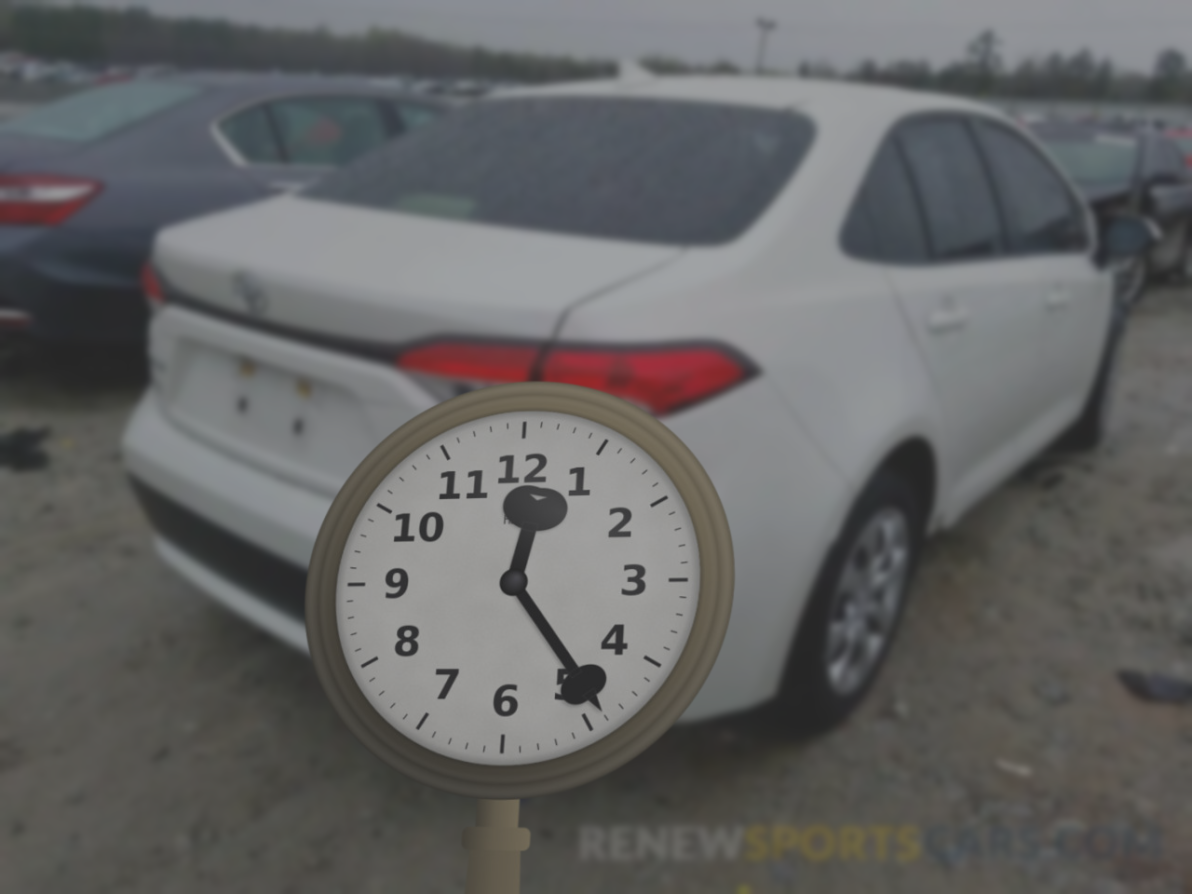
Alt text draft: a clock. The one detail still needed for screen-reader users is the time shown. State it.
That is 12:24
